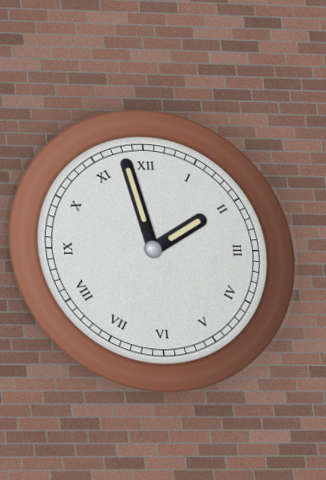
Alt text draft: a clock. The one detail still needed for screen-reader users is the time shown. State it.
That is 1:58
